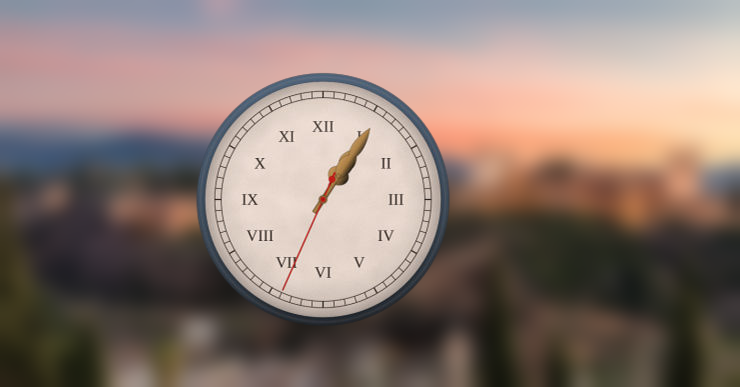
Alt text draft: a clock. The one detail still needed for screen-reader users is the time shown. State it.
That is 1:05:34
